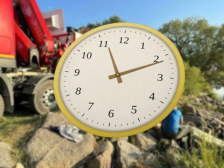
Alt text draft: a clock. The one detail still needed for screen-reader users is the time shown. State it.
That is 11:11
